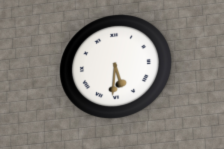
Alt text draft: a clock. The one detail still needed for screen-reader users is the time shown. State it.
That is 5:31
